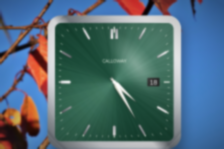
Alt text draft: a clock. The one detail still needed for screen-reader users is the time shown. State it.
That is 4:25
